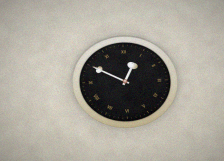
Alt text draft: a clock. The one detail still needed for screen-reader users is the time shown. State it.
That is 12:50
